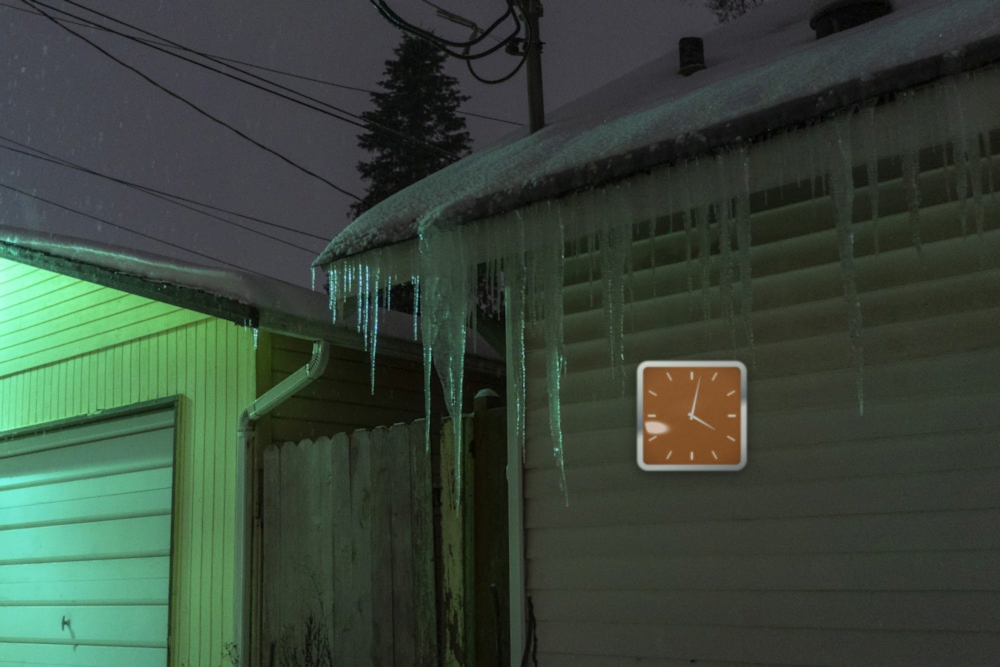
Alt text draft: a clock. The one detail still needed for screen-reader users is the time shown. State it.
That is 4:02
